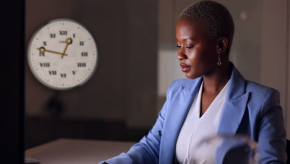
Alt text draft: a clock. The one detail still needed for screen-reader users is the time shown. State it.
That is 12:47
